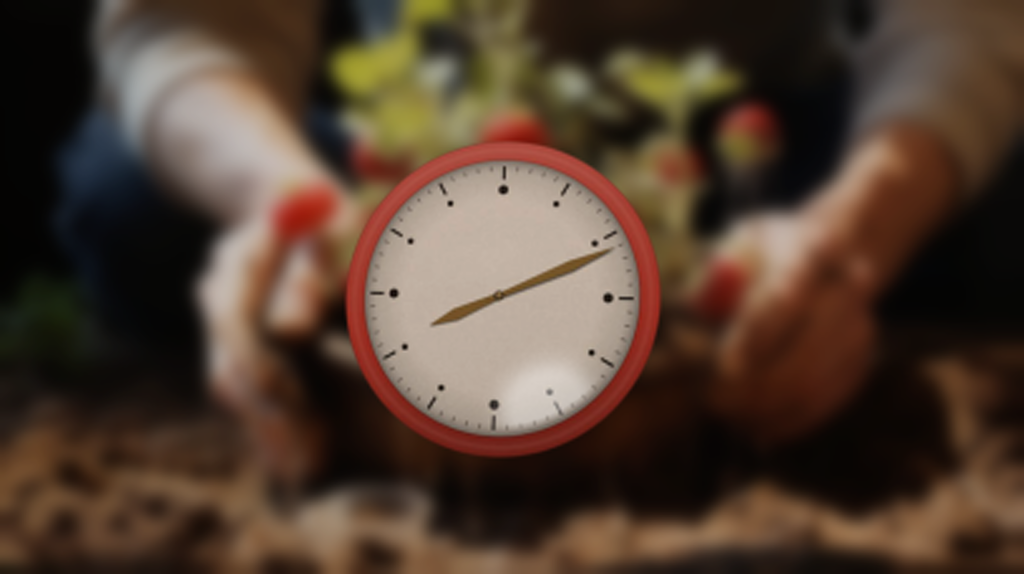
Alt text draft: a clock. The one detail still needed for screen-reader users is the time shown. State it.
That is 8:11
